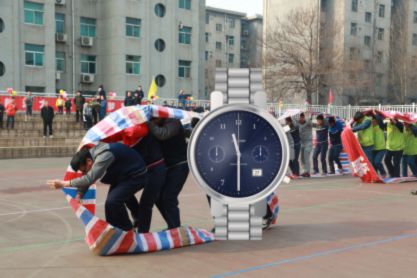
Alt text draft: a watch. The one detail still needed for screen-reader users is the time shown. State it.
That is 11:30
